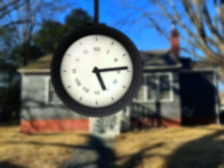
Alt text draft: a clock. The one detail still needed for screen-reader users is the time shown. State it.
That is 5:14
